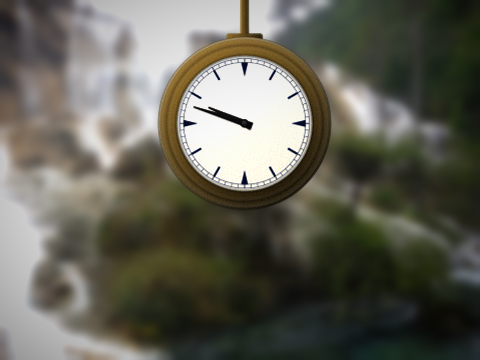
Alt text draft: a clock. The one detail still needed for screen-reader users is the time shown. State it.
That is 9:48
